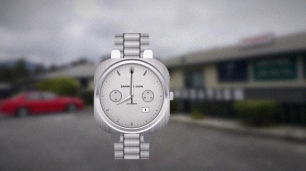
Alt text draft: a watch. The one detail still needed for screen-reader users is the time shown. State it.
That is 8:00
